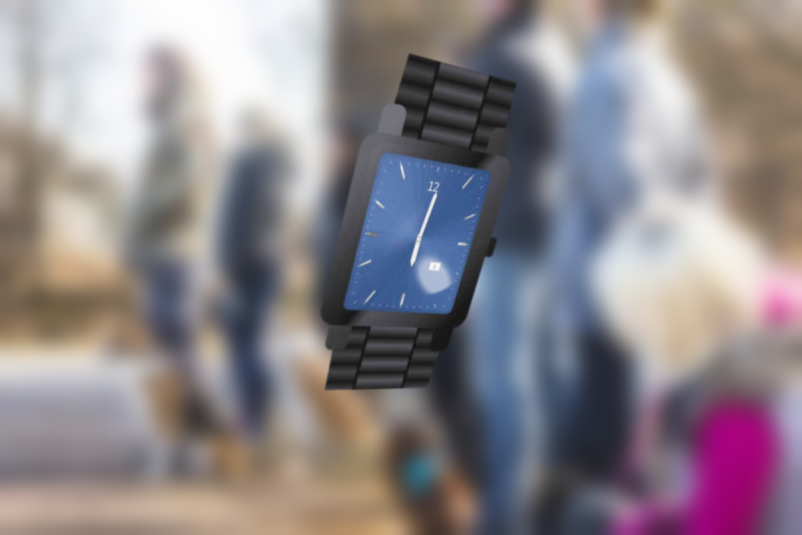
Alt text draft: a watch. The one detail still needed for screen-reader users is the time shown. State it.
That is 6:01
